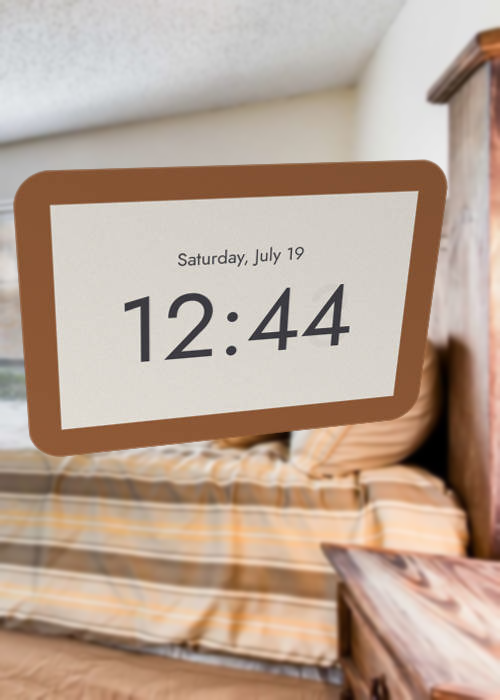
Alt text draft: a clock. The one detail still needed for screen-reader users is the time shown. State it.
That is 12:44
